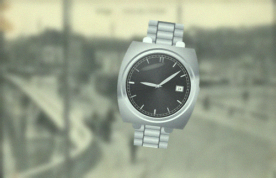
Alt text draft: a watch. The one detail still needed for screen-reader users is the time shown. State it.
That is 9:08
